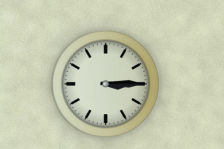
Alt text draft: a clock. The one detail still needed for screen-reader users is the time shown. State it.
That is 3:15
